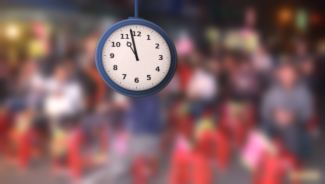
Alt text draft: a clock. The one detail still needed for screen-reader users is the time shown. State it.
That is 10:58
